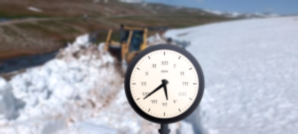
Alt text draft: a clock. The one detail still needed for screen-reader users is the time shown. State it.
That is 5:39
